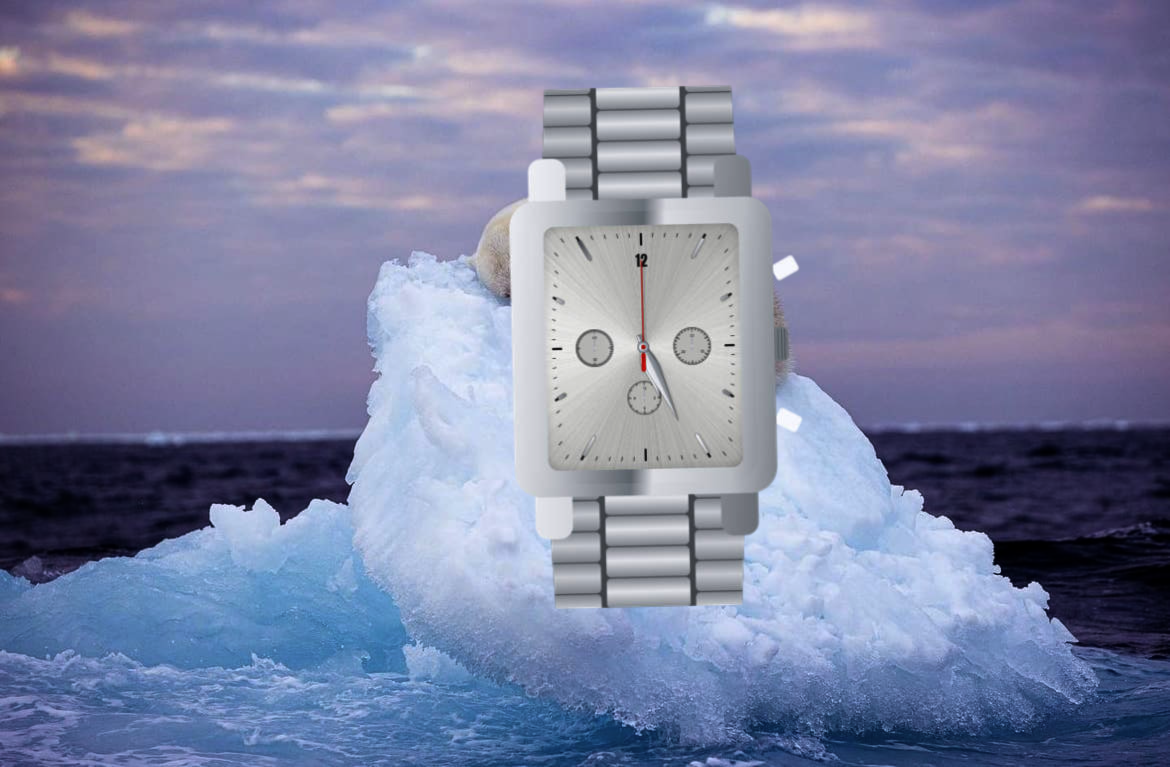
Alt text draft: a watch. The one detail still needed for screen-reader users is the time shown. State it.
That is 5:26
